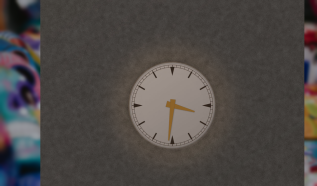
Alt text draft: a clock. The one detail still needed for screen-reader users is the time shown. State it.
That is 3:31
